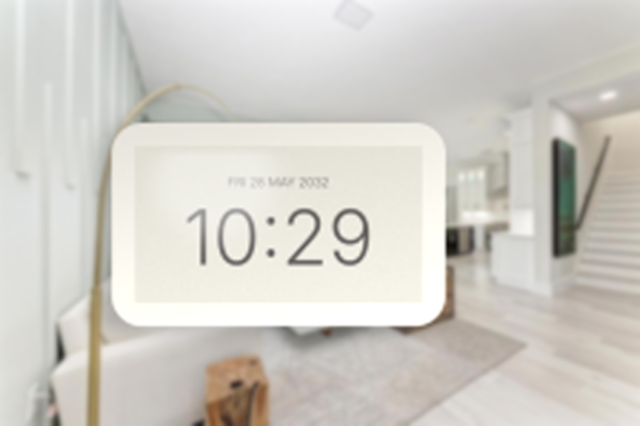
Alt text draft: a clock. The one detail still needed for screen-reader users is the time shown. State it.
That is 10:29
